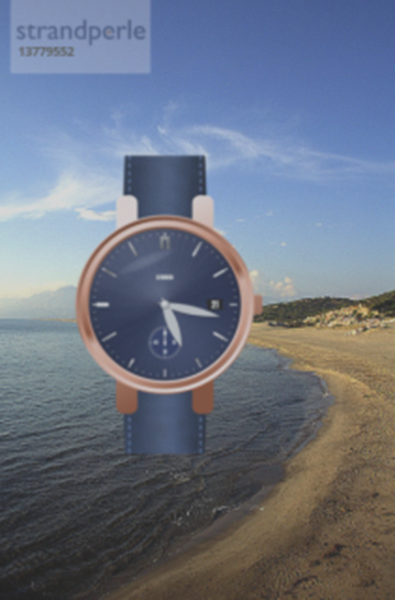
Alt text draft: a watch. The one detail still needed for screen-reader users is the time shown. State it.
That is 5:17
